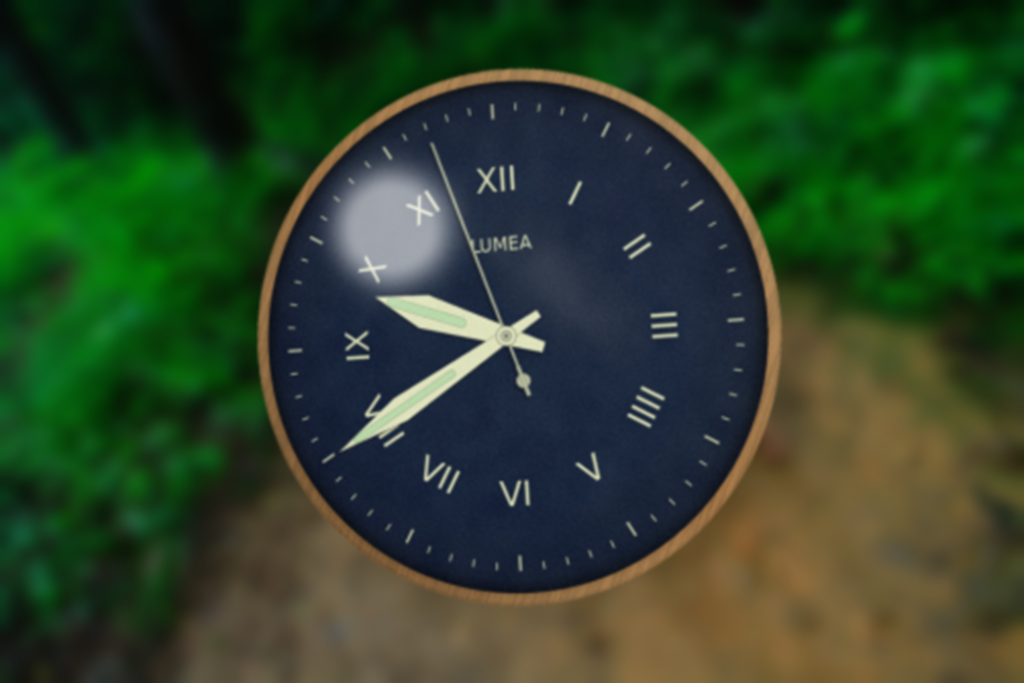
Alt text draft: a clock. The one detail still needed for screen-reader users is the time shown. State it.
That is 9:39:57
